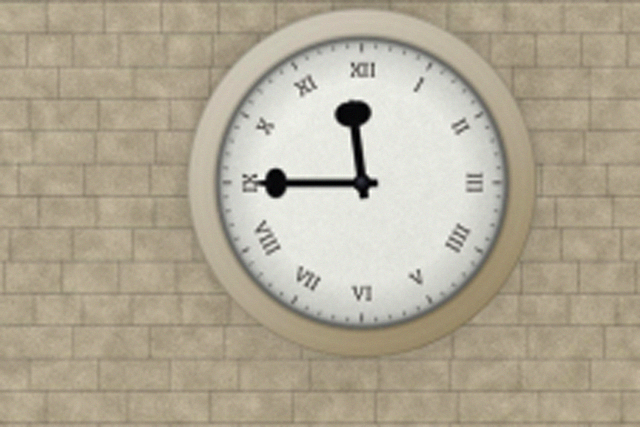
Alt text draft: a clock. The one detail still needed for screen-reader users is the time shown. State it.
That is 11:45
